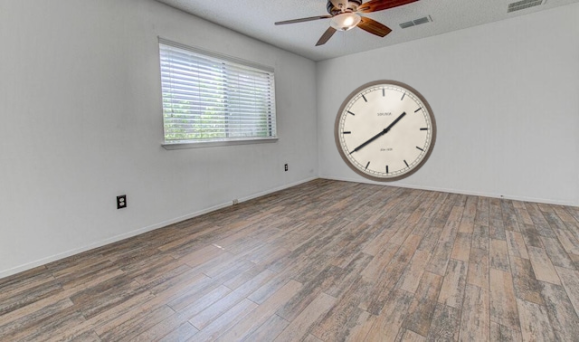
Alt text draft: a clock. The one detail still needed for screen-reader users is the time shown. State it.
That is 1:40
